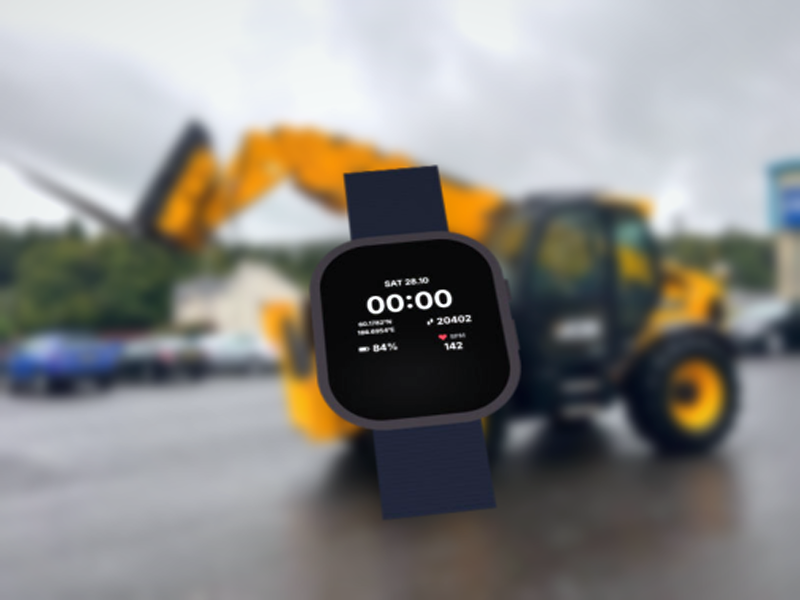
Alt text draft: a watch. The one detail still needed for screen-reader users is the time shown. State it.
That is 0:00
